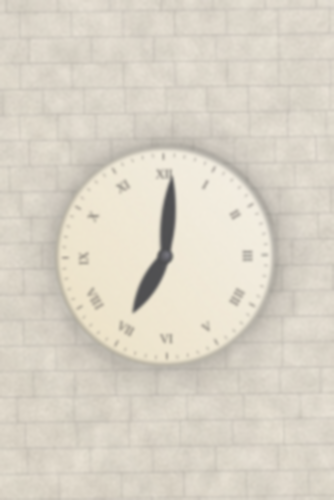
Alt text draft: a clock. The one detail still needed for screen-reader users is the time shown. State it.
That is 7:01
